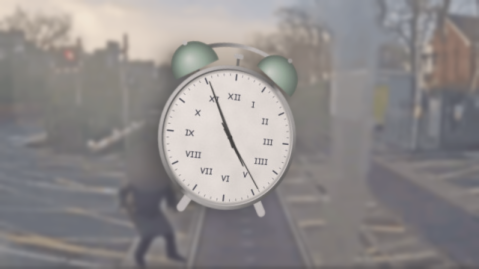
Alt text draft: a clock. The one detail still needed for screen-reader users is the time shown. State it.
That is 4:55:24
